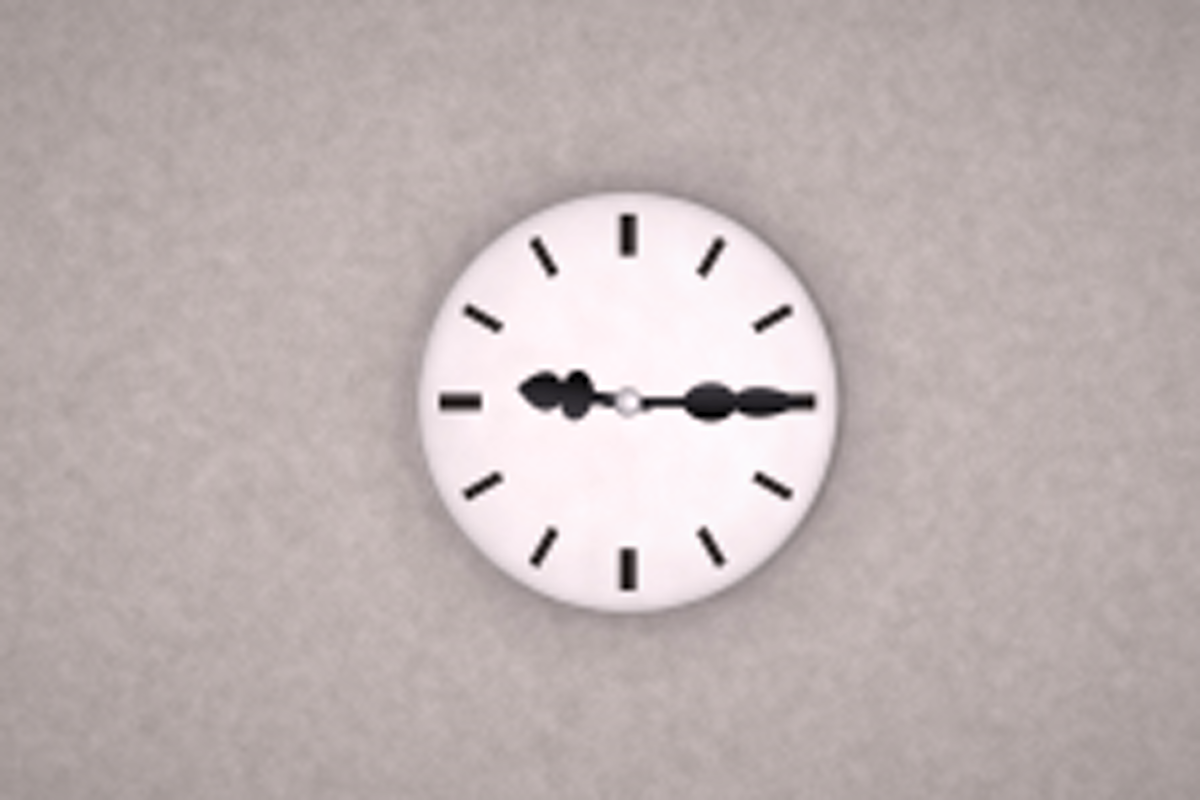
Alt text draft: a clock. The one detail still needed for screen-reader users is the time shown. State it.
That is 9:15
